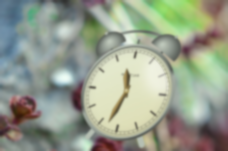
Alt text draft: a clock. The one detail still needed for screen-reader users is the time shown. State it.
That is 11:33
